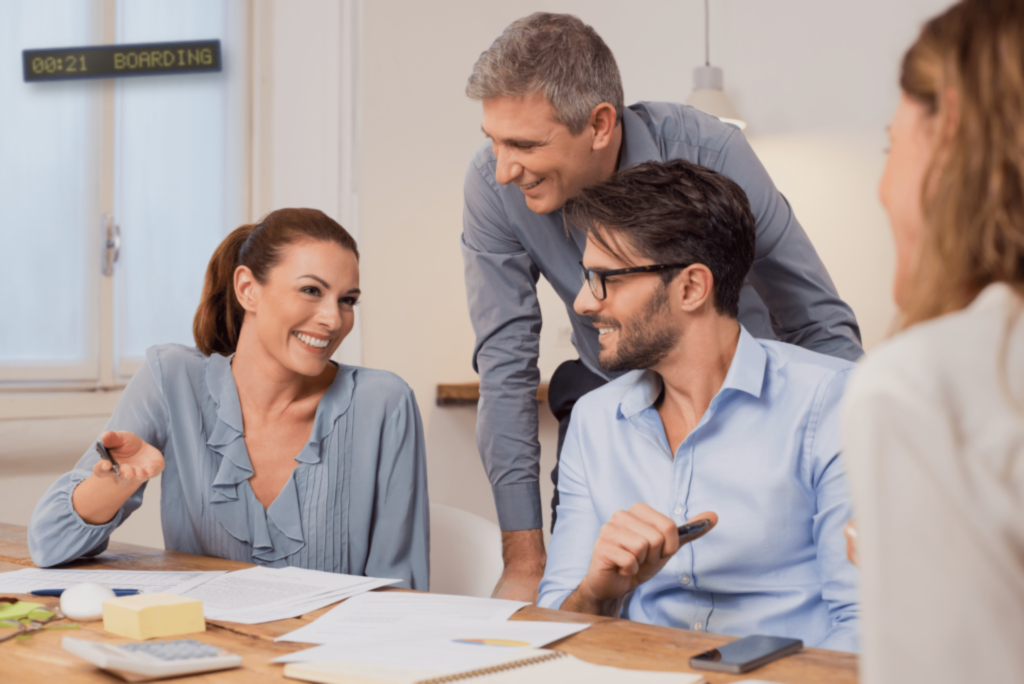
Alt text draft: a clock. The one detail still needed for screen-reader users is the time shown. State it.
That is 0:21
